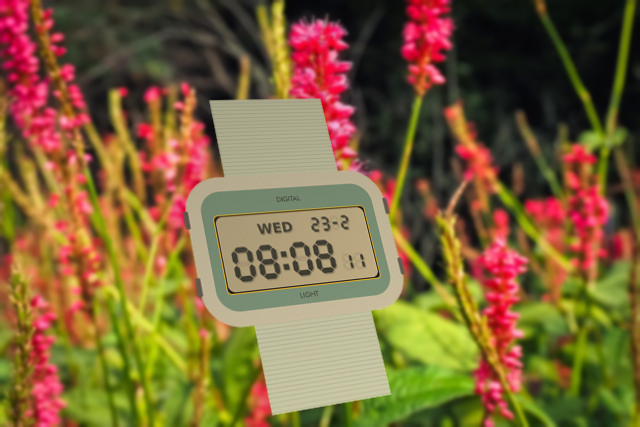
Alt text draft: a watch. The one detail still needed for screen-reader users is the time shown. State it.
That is 8:08:11
